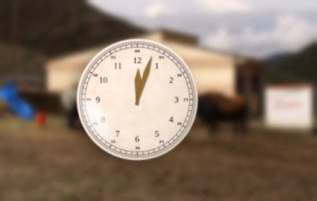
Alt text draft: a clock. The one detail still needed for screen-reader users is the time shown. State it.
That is 12:03
